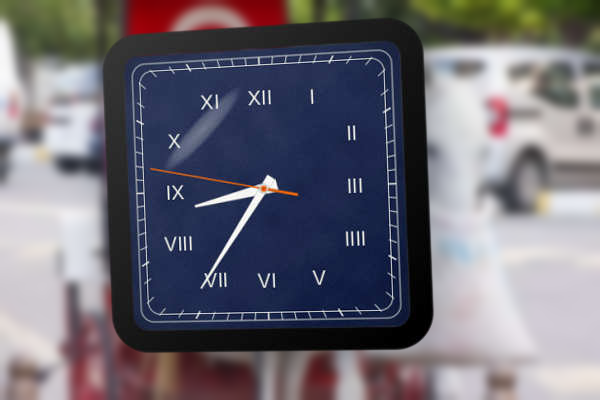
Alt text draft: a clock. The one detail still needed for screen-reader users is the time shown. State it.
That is 8:35:47
